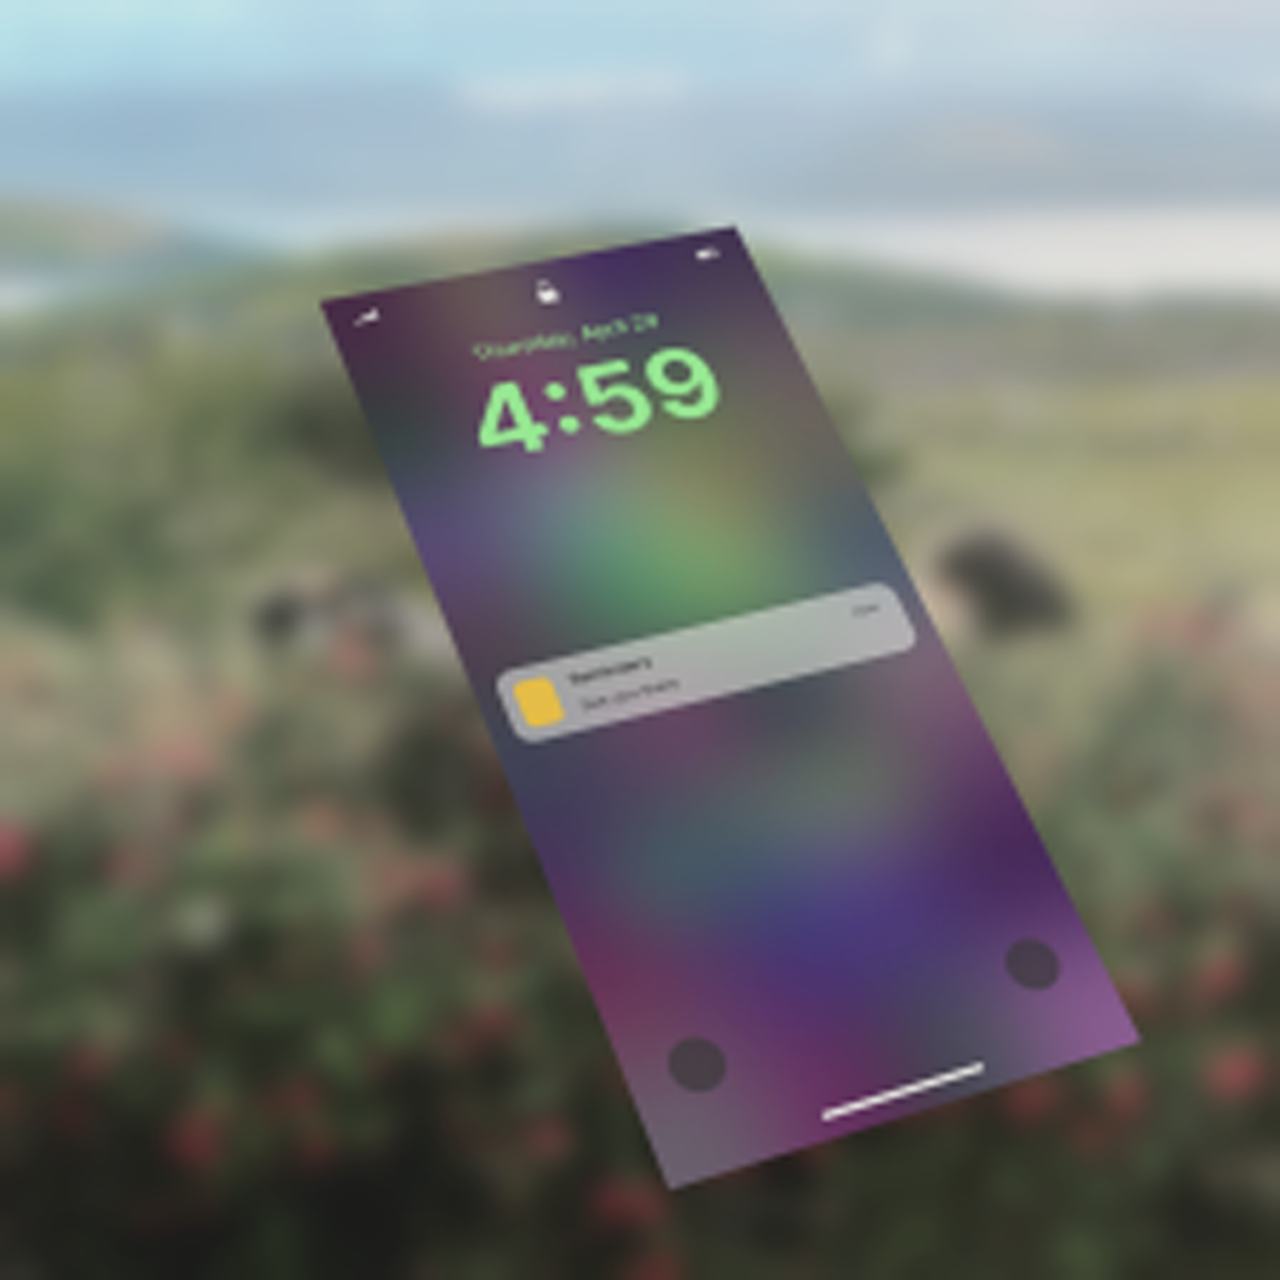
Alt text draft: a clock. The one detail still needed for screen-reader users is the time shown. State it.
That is 4:59
